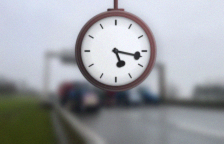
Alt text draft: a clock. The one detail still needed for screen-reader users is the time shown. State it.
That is 5:17
